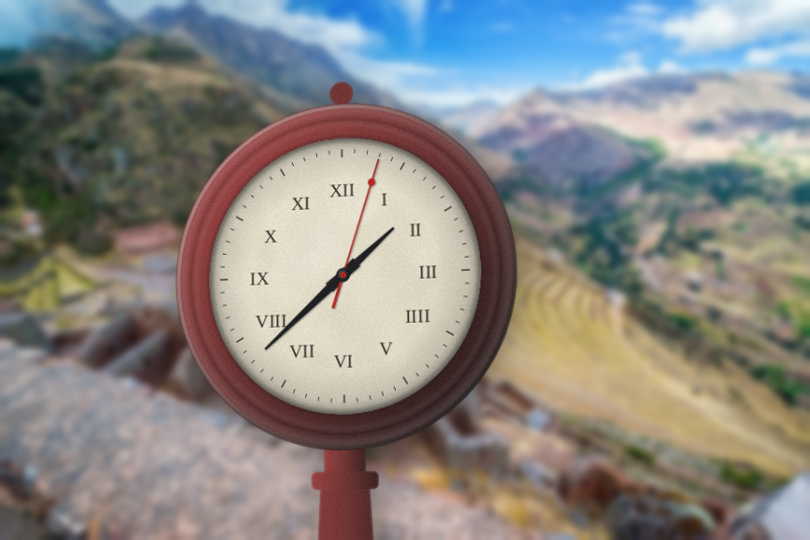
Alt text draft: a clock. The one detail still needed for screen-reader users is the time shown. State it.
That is 1:38:03
